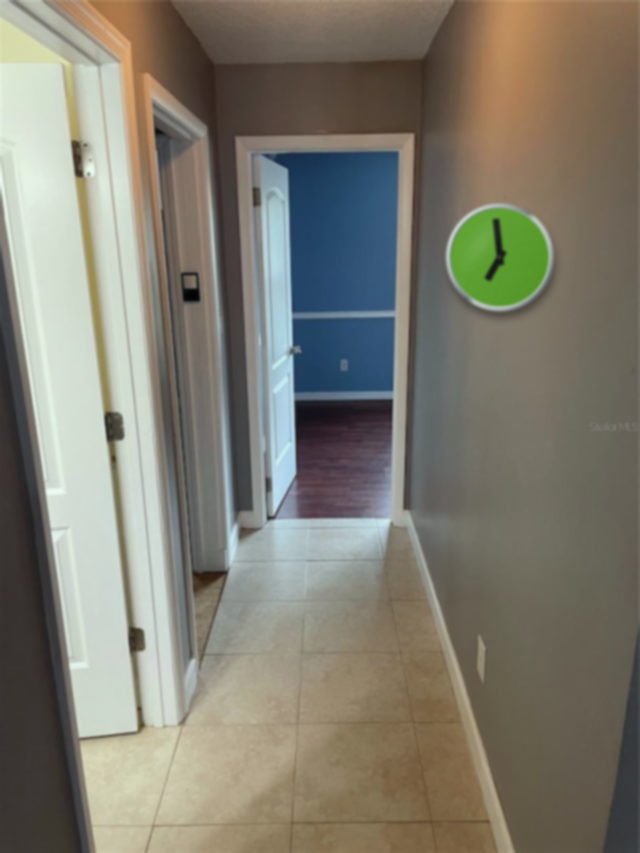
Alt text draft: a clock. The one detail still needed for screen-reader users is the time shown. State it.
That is 6:59
